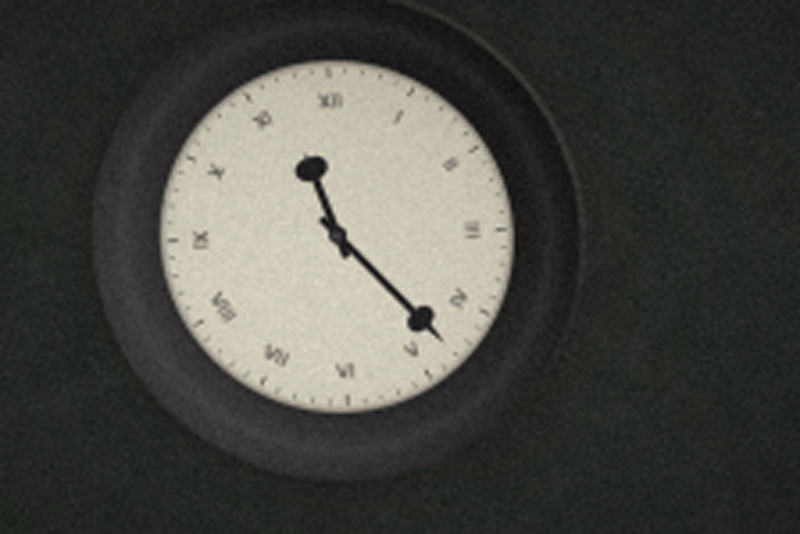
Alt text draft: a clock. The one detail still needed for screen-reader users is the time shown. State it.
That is 11:23
